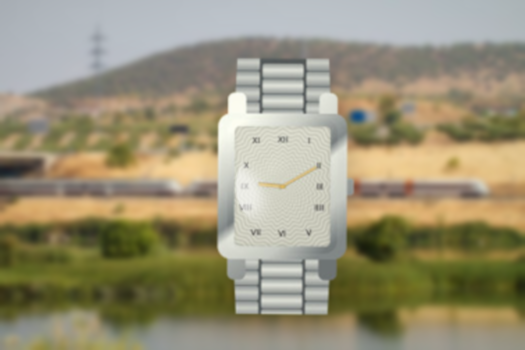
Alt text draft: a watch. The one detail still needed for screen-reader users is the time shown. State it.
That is 9:10
